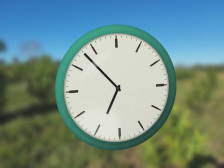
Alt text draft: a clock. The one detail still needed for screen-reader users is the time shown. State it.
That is 6:53
